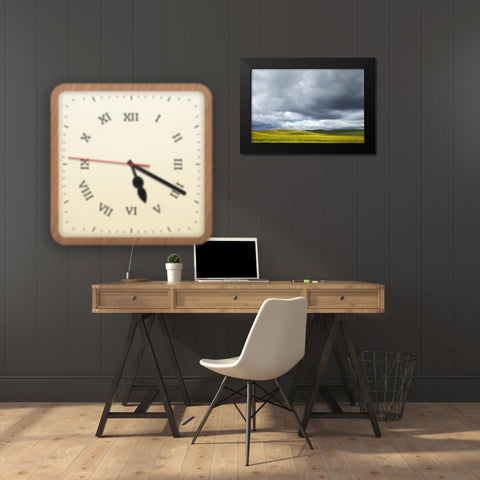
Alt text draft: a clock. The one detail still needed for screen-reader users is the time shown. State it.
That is 5:19:46
